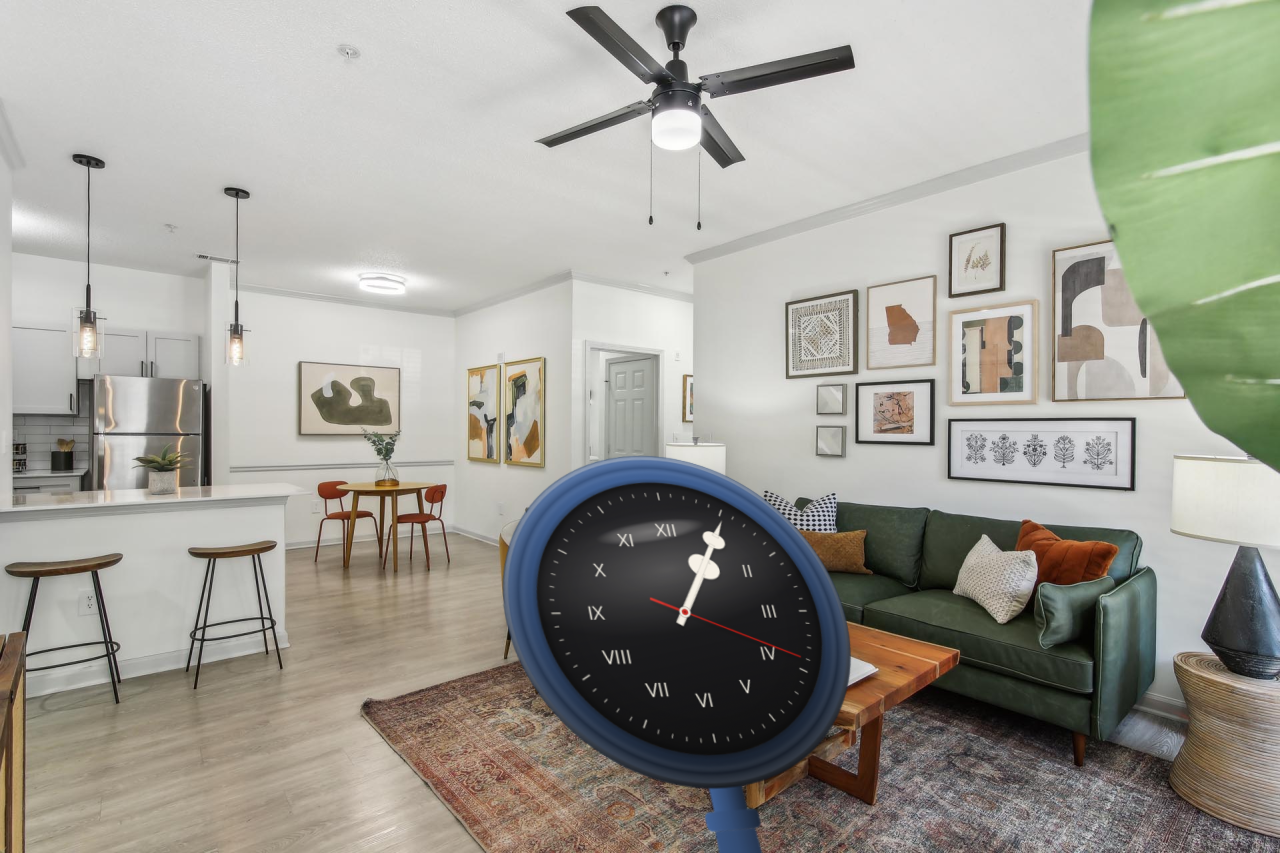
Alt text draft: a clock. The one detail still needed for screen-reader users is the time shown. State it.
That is 1:05:19
